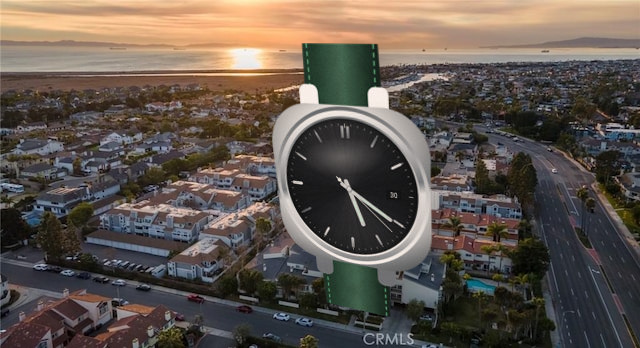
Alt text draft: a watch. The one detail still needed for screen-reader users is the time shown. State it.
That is 5:20:22
